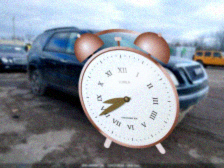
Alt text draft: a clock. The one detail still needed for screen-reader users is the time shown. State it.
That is 8:40
